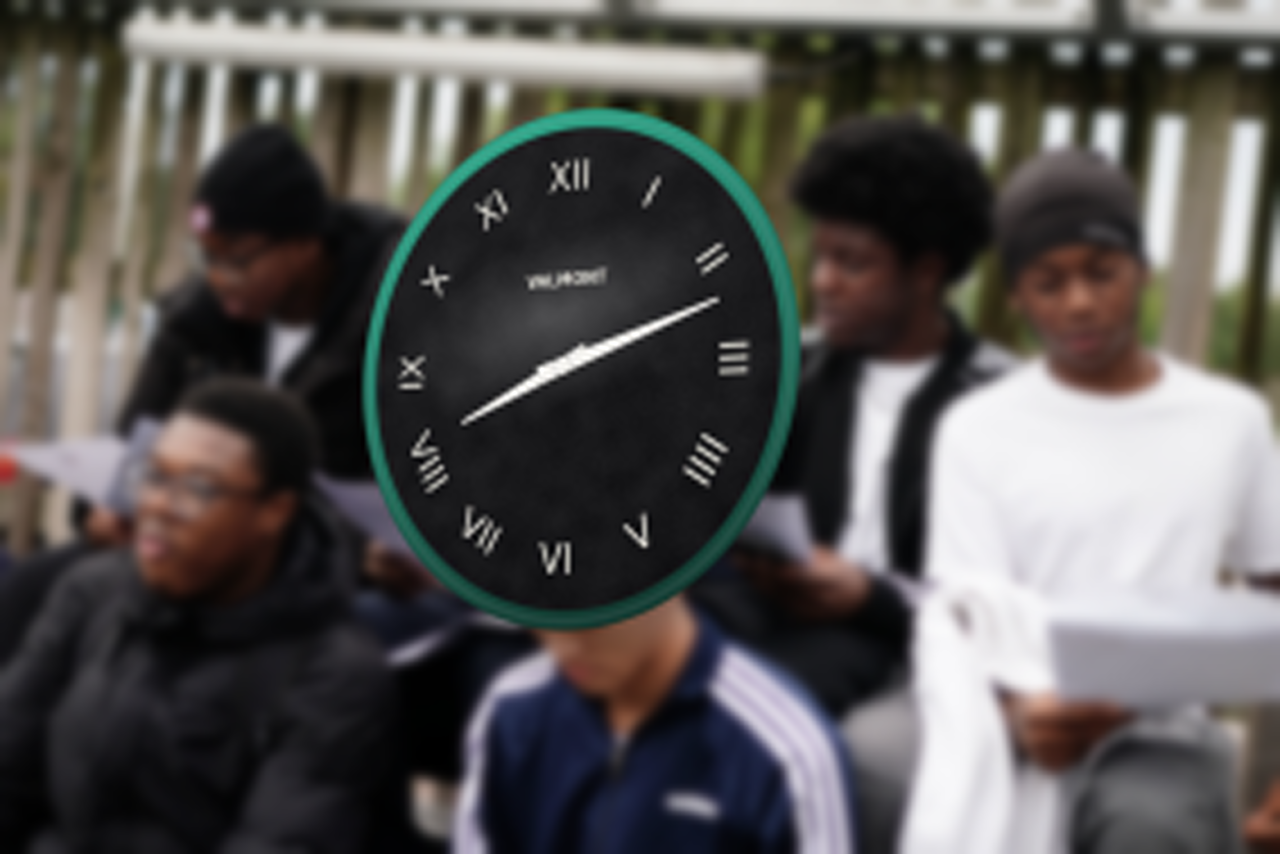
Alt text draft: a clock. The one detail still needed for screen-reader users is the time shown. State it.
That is 8:12
